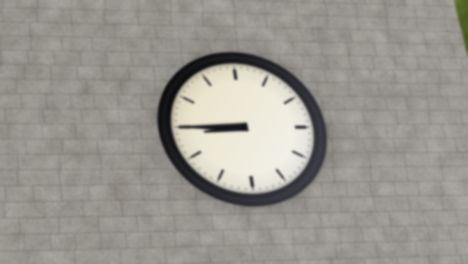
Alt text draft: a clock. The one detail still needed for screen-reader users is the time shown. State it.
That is 8:45
